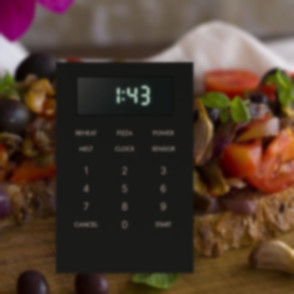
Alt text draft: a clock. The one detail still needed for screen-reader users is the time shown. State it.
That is 1:43
